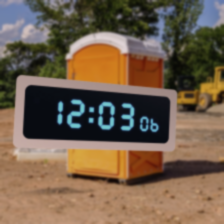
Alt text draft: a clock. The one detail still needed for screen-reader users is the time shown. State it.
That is 12:03:06
